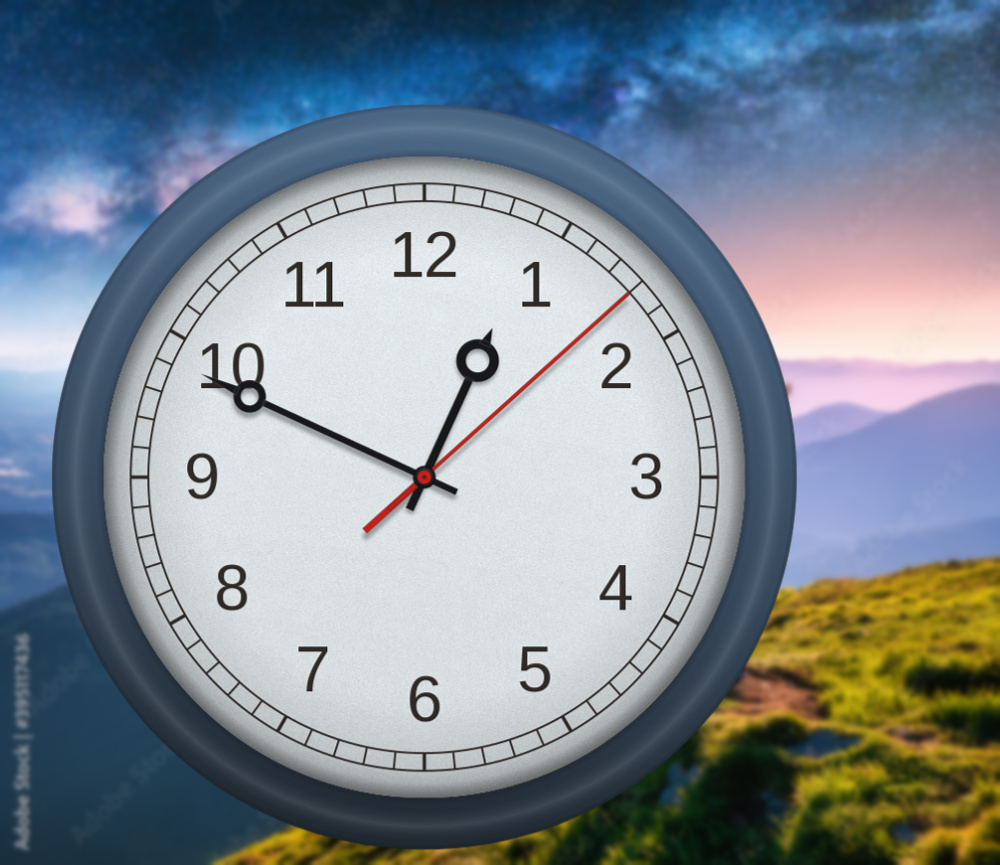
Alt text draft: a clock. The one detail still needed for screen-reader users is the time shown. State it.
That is 12:49:08
